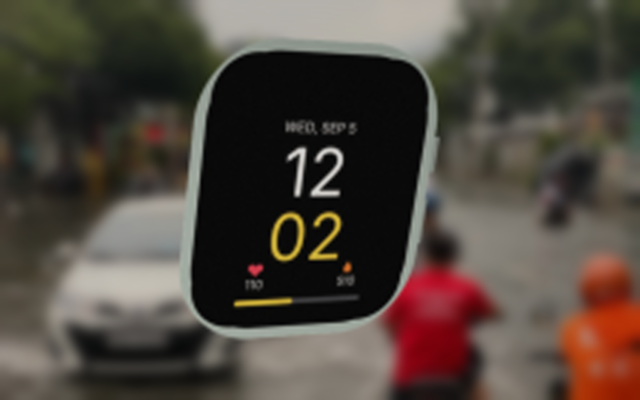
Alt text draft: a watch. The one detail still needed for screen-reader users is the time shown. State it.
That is 12:02
